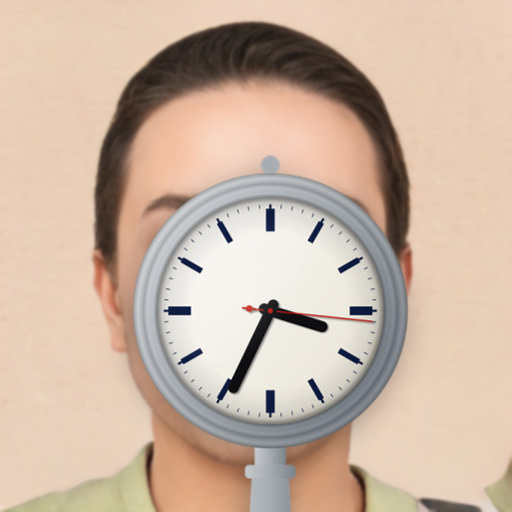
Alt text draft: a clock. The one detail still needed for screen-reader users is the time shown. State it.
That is 3:34:16
